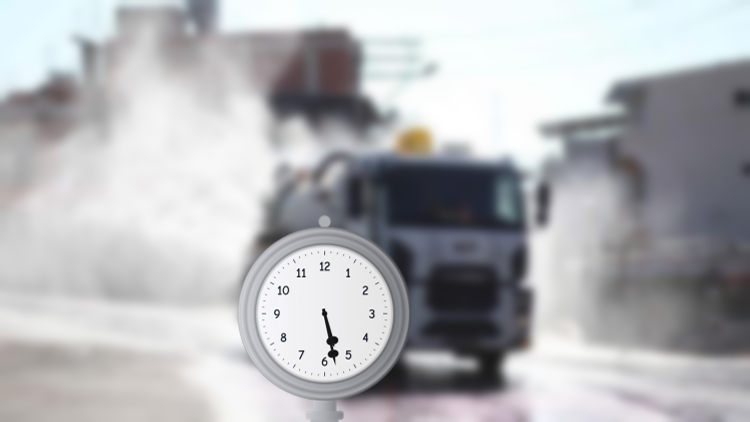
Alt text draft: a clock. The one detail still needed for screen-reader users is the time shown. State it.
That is 5:28
